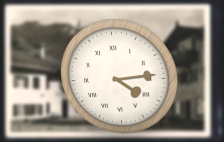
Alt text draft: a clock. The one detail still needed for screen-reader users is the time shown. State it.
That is 4:14
